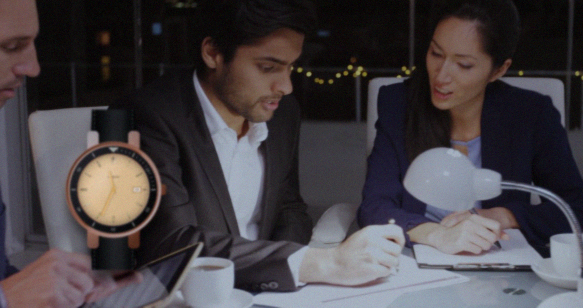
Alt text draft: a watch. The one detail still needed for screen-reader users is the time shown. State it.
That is 11:34
